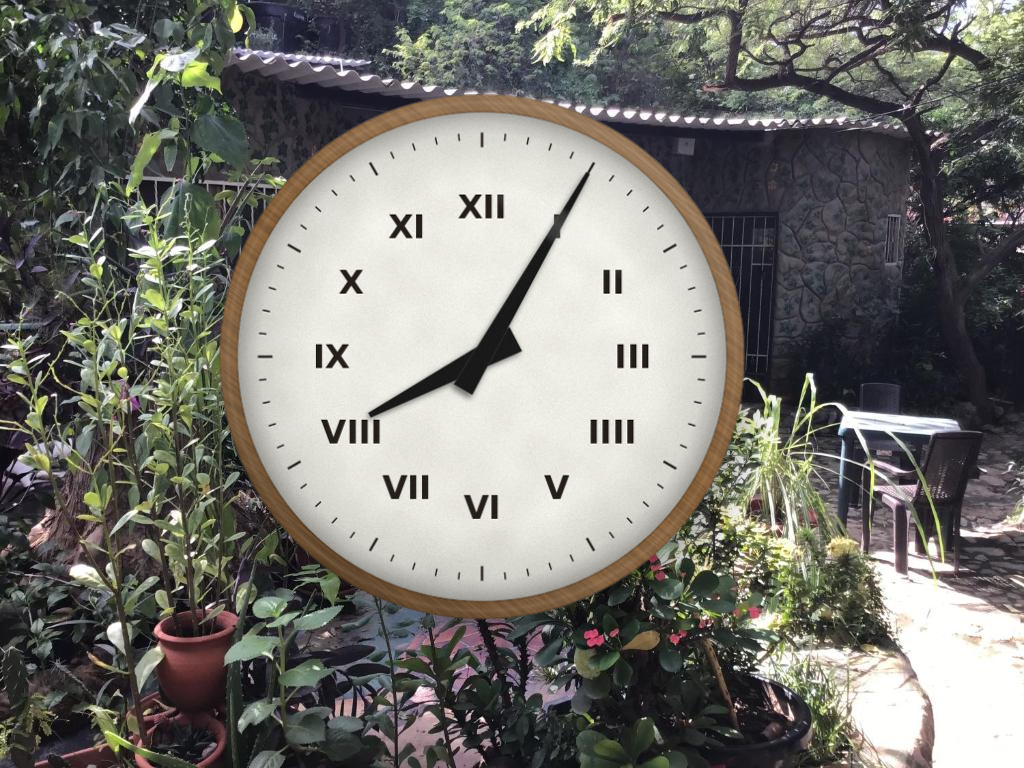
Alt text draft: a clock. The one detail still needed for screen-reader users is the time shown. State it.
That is 8:05
